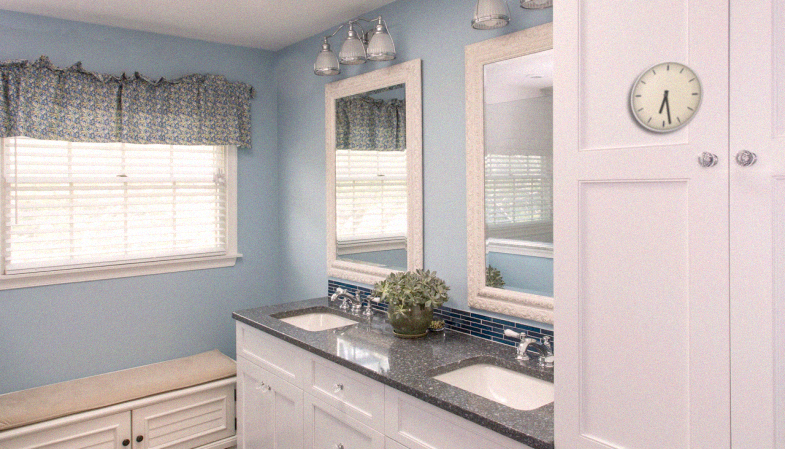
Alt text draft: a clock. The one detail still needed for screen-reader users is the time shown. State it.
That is 6:28
